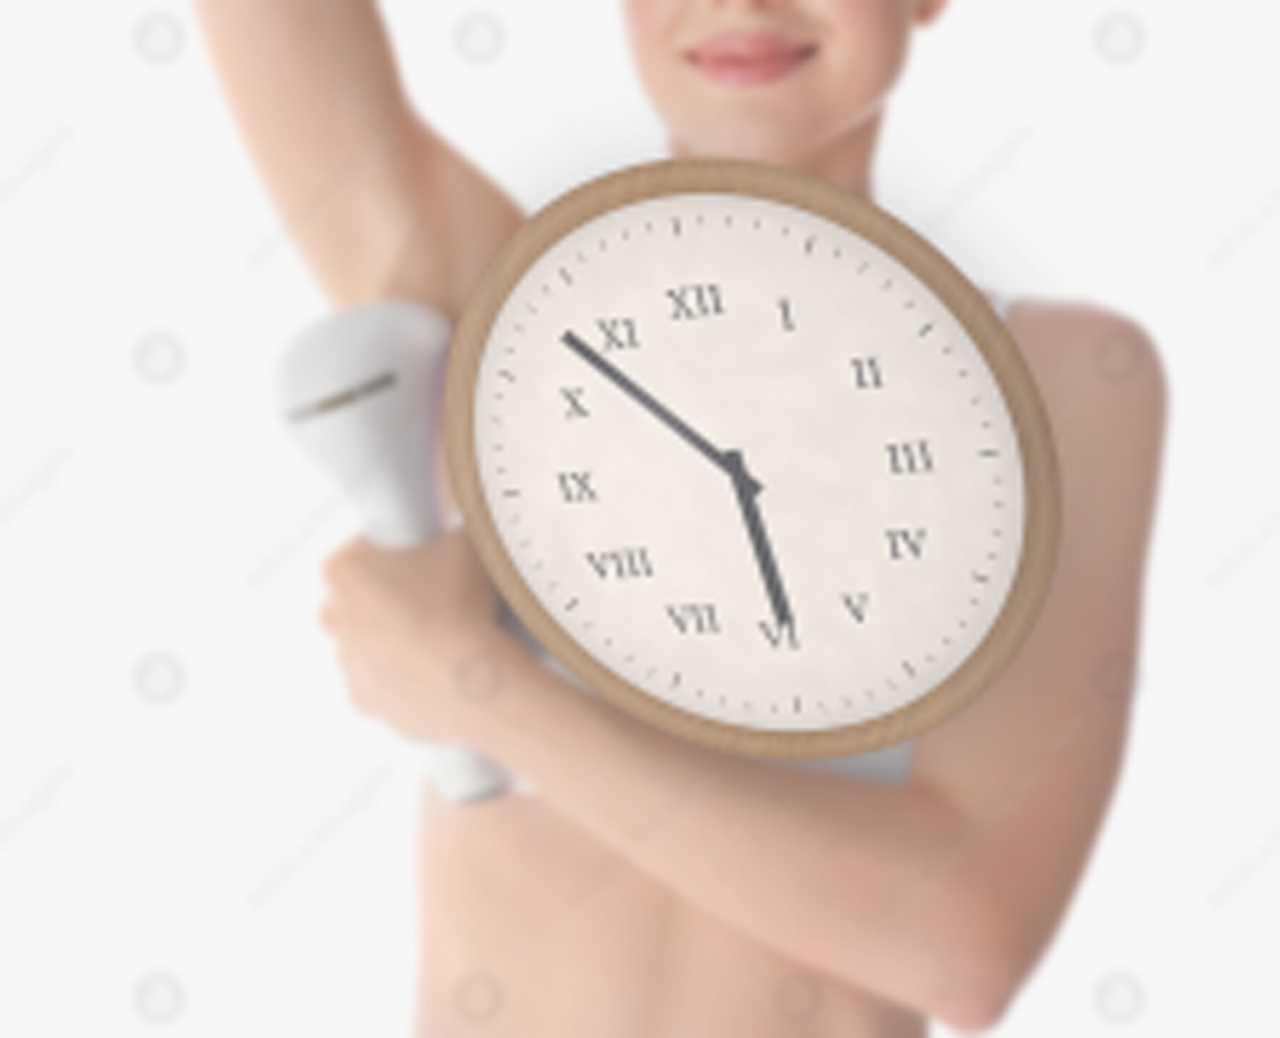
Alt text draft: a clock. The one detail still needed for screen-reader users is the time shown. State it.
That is 5:53
